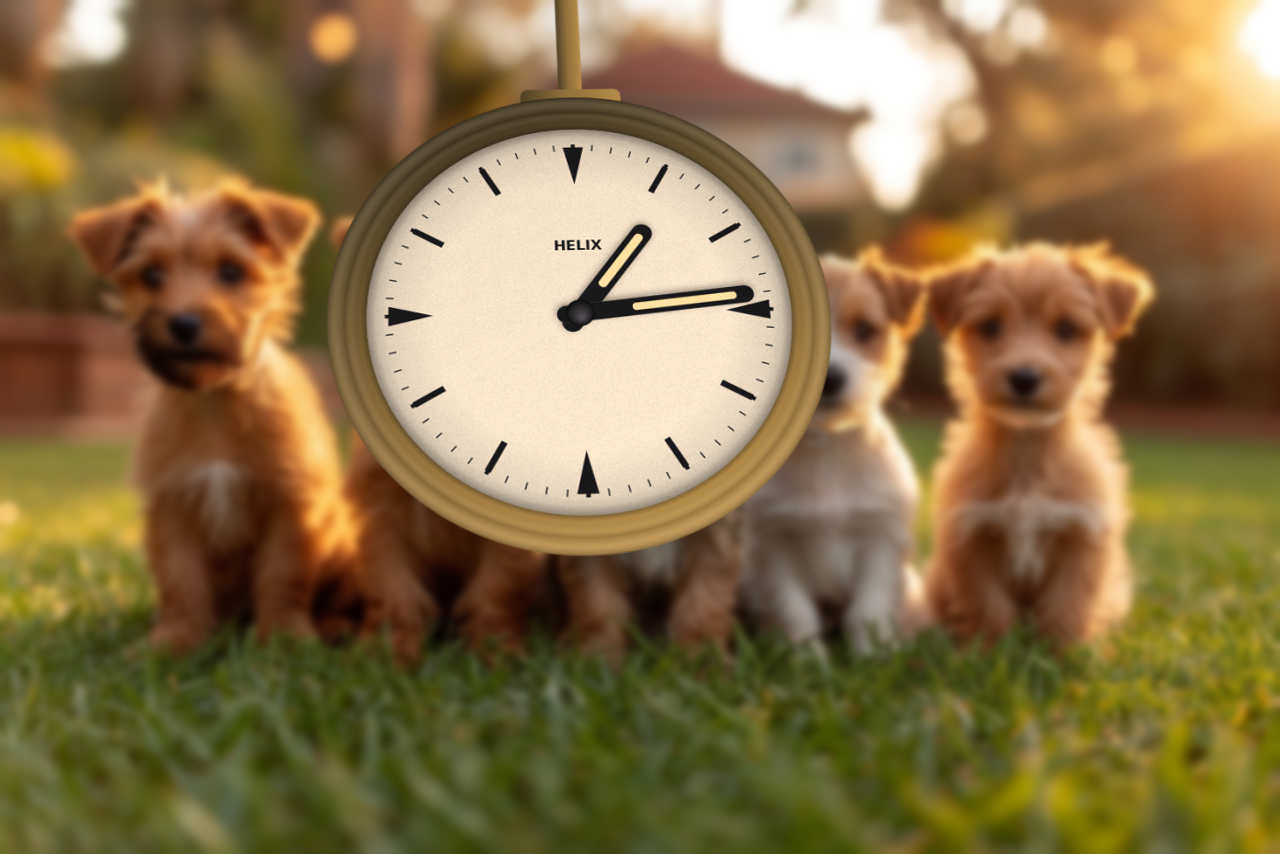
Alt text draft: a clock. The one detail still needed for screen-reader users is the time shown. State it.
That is 1:14
